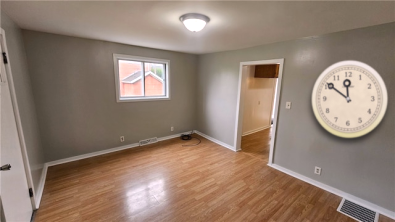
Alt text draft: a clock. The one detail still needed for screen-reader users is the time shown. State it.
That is 11:51
